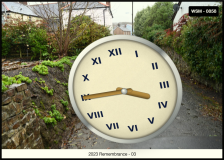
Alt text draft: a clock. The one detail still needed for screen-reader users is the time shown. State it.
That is 3:45
